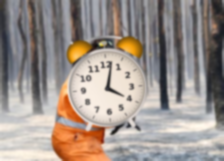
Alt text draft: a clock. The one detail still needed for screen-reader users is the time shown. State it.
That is 4:02
